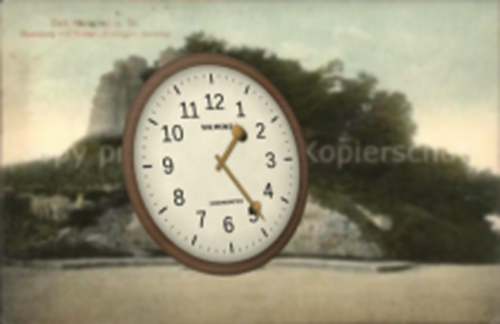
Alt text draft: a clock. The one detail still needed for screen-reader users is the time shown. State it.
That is 1:24
